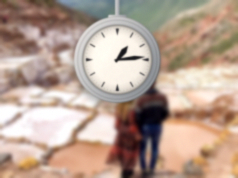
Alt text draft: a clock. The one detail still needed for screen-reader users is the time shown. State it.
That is 1:14
